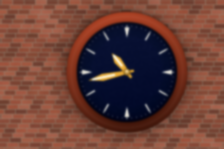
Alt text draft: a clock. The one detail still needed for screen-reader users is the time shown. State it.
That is 10:43
